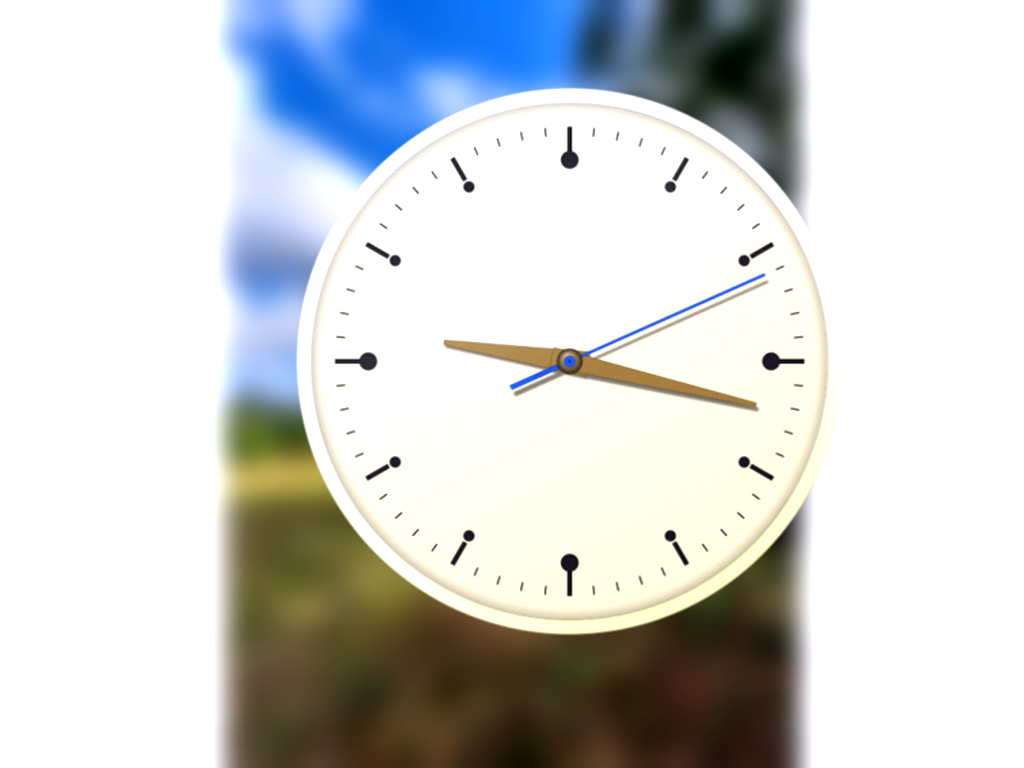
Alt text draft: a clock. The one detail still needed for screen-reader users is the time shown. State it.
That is 9:17:11
